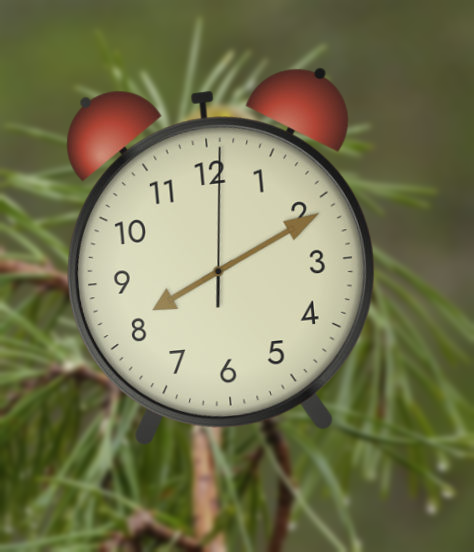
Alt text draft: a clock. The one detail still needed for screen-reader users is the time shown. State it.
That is 8:11:01
